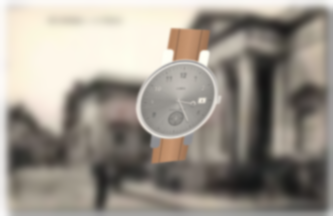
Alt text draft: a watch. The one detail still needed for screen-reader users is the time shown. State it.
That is 3:25
